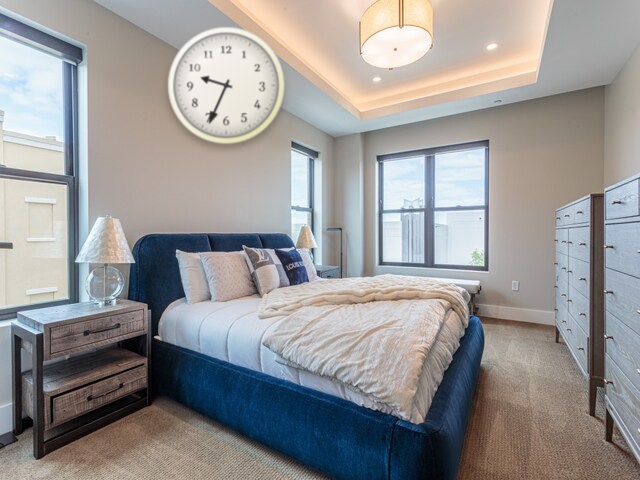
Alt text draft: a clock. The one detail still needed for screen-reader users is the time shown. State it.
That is 9:34
